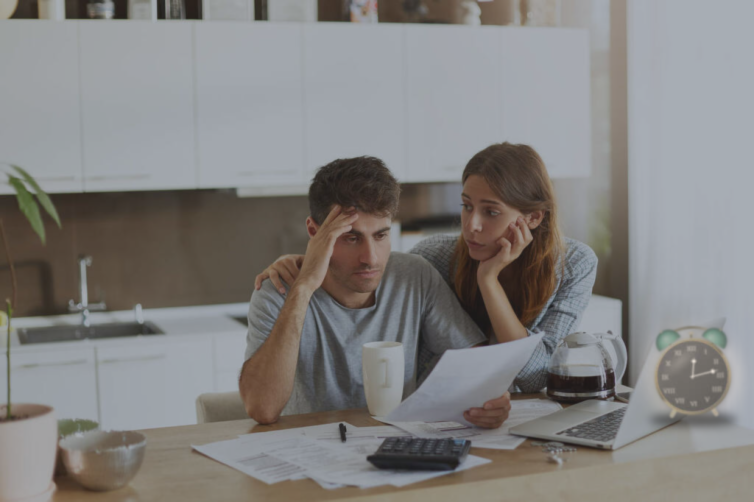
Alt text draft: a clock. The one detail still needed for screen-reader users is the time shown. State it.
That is 12:13
